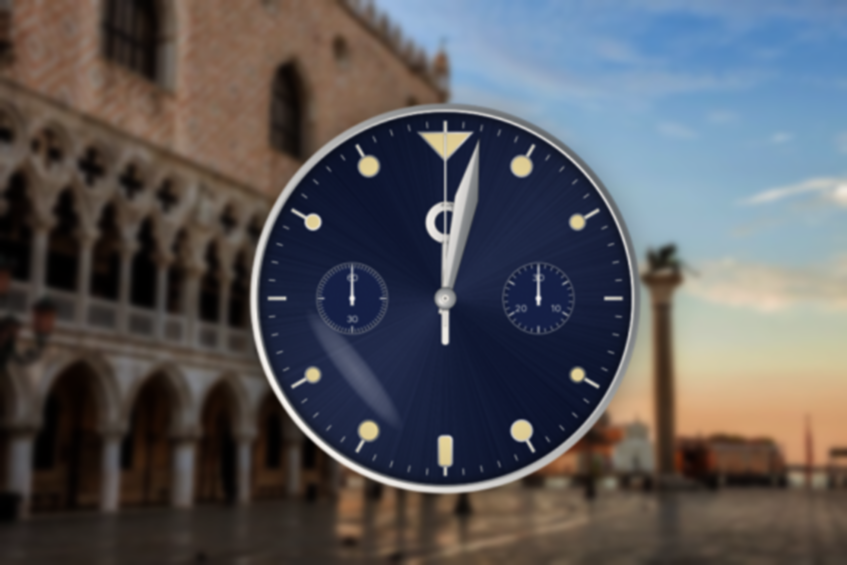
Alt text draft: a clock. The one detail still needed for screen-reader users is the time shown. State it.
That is 12:02
